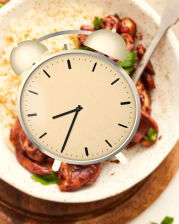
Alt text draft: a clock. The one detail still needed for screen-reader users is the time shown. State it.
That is 8:35
